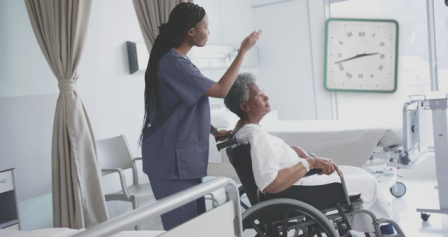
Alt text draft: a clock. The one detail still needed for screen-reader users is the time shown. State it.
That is 2:42
